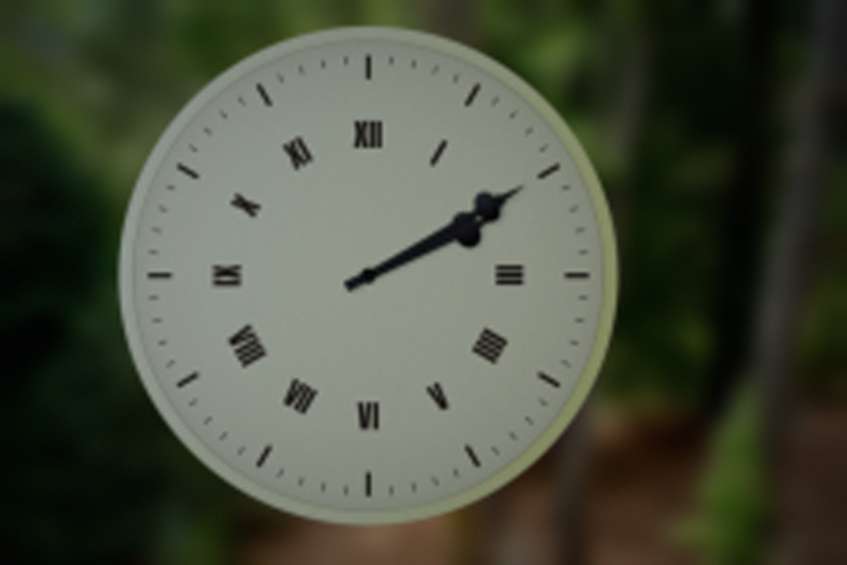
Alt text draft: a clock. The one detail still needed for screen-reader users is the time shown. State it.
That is 2:10
